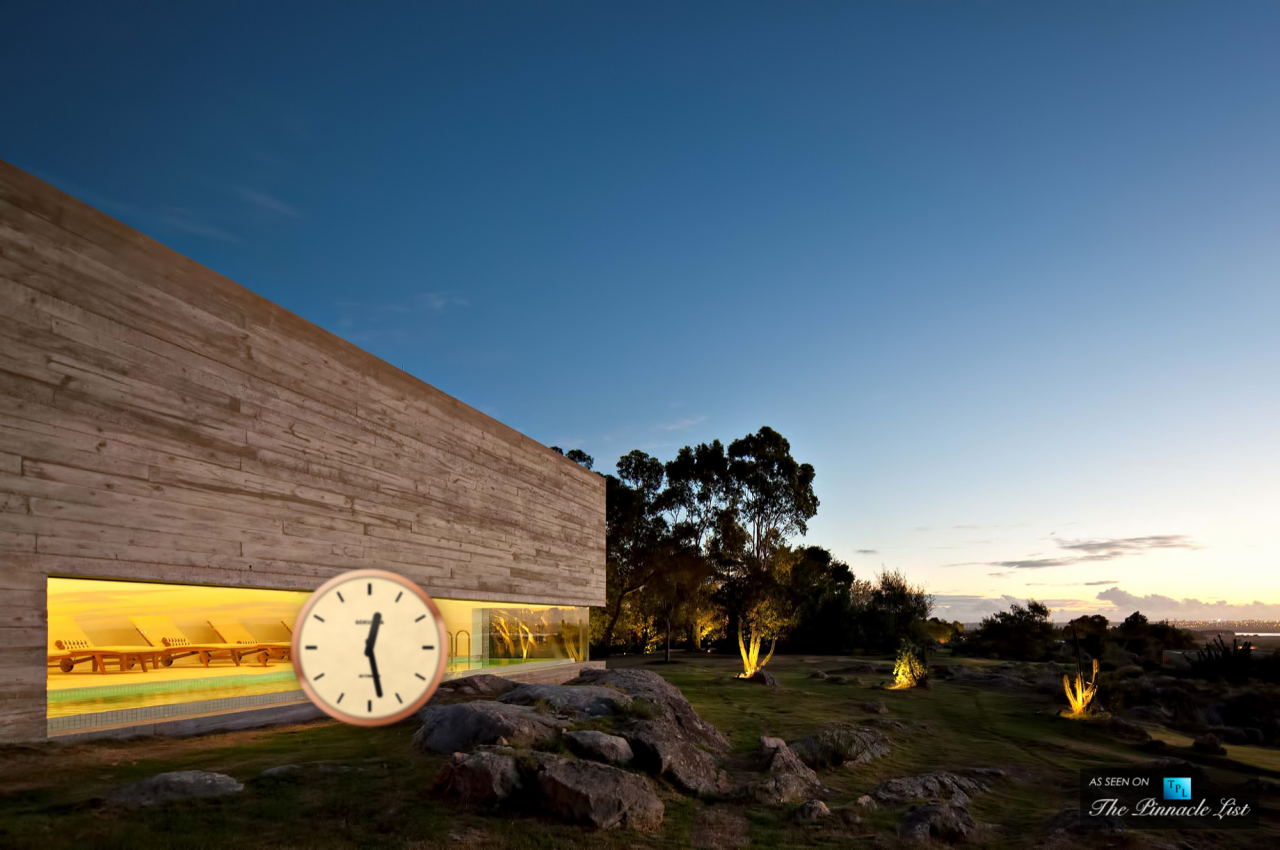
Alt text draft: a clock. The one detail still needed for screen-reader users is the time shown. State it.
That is 12:28
